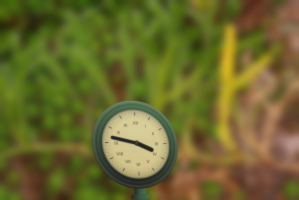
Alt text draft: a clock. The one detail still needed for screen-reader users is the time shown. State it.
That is 3:47
